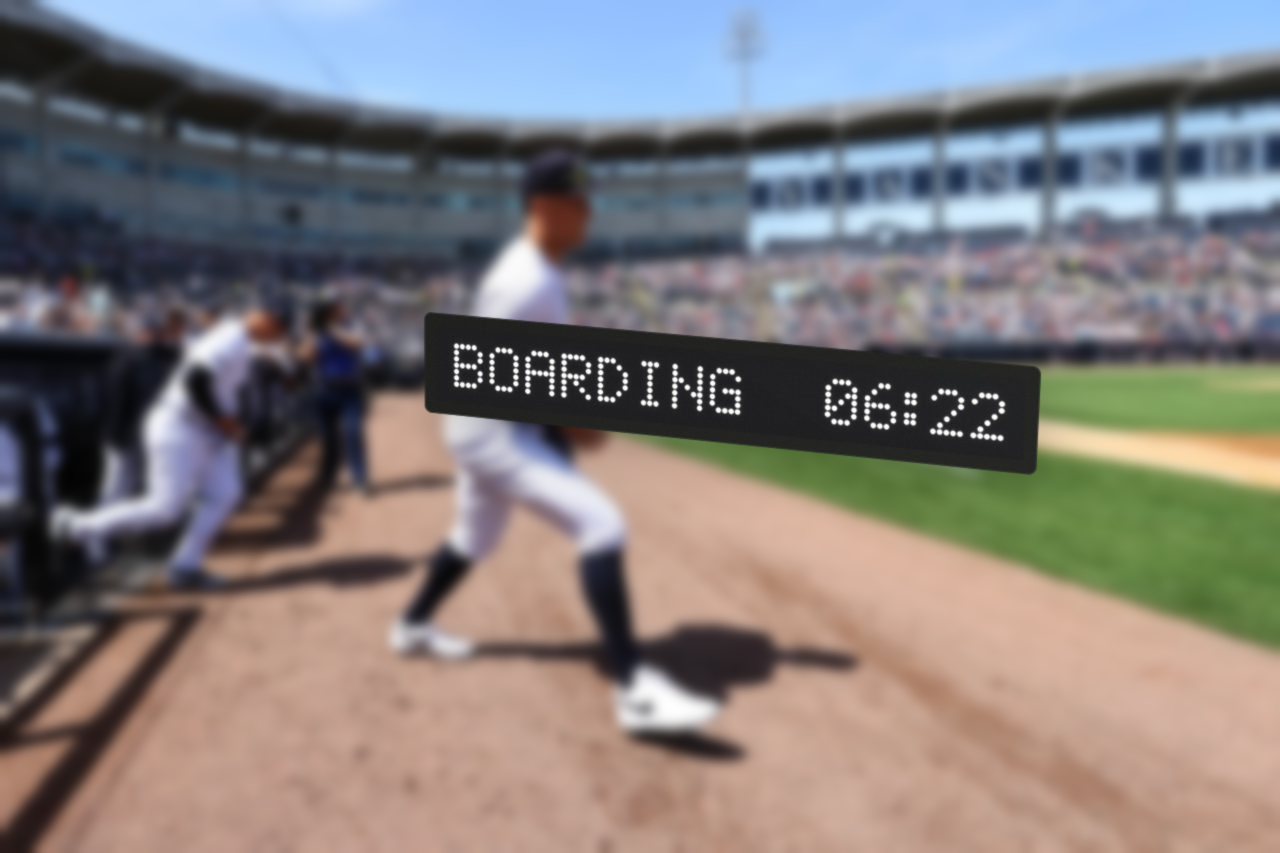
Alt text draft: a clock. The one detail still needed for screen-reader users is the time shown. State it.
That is 6:22
